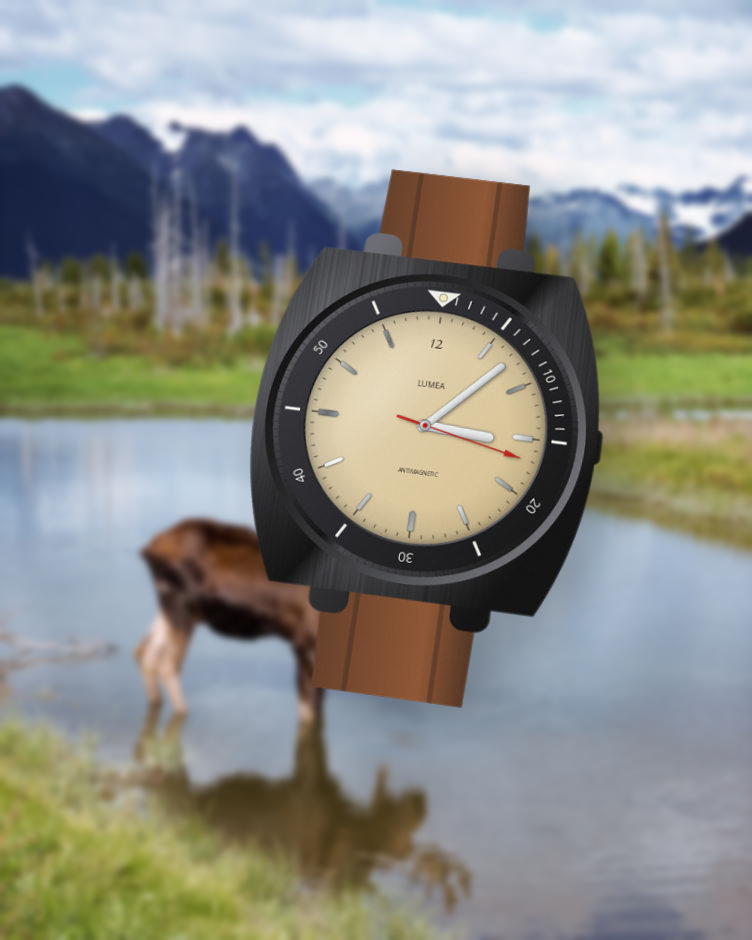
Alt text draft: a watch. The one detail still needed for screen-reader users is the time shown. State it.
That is 3:07:17
